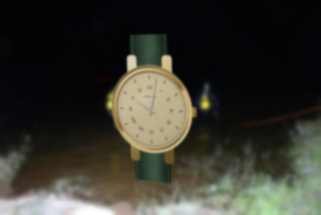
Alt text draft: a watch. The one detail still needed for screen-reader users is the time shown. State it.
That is 10:02
